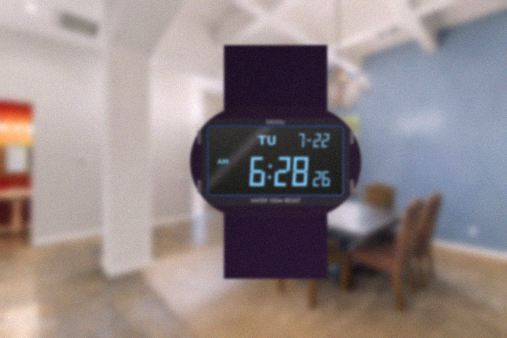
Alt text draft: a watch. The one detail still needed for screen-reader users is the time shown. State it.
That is 6:28:26
